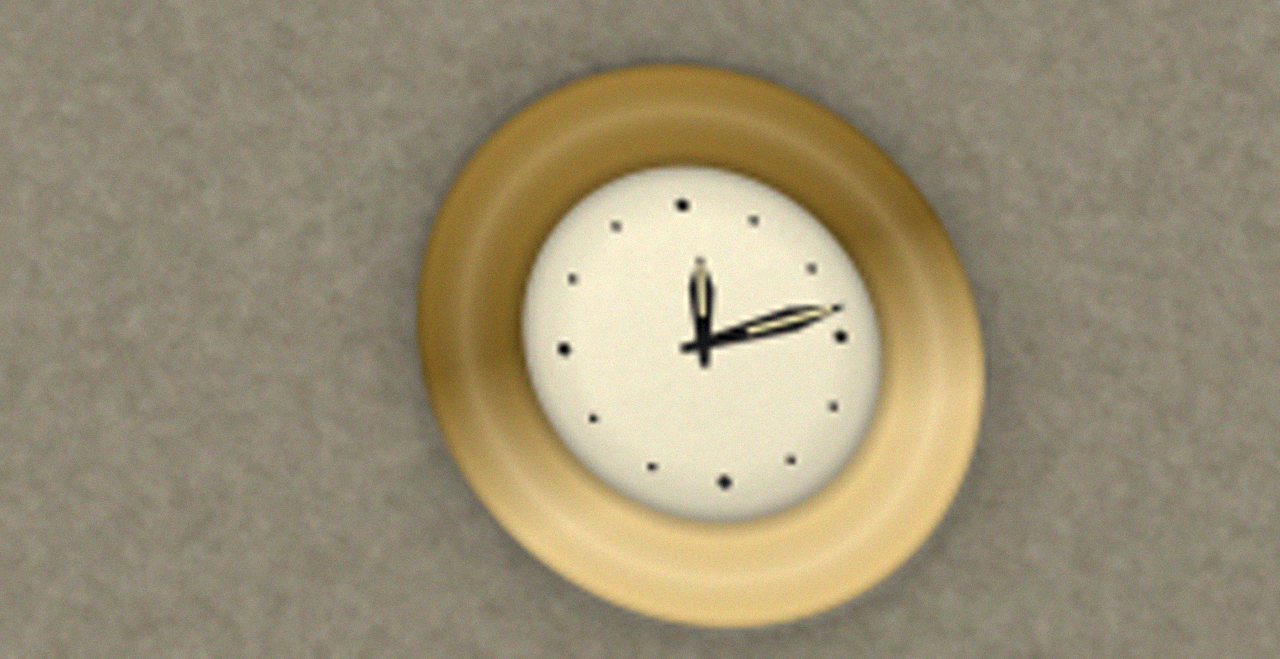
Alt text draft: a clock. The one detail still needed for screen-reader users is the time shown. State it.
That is 12:13
